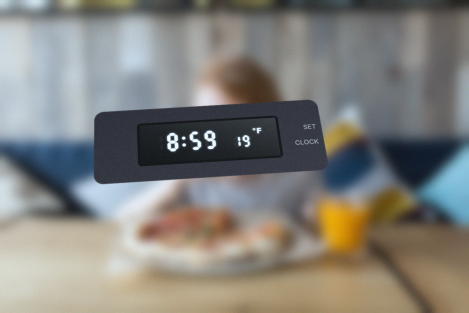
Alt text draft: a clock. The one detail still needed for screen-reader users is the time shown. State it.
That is 8:59
